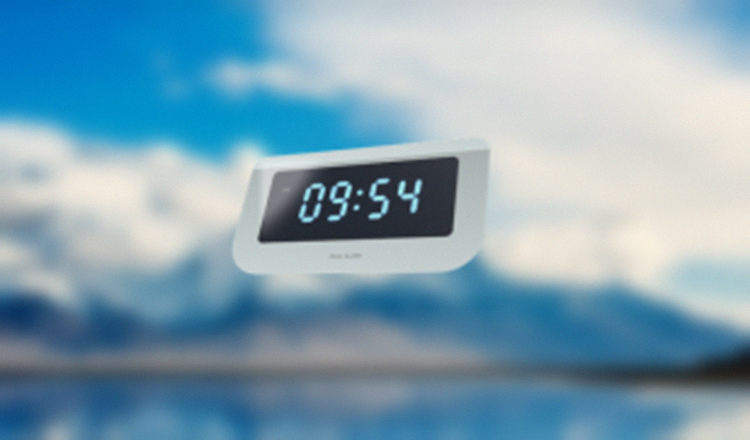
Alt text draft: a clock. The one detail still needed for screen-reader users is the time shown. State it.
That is 9:54
